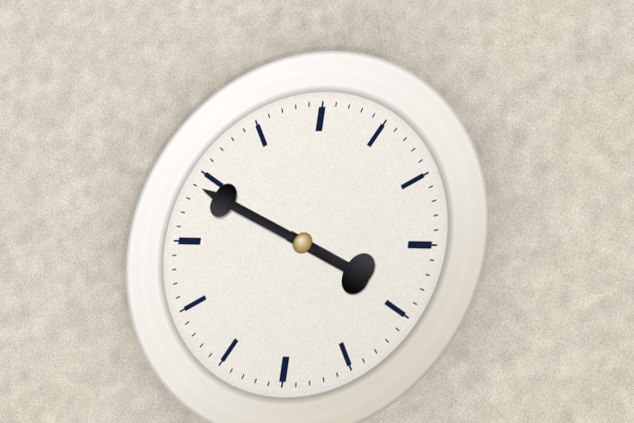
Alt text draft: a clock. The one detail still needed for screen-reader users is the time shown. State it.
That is 3:49
